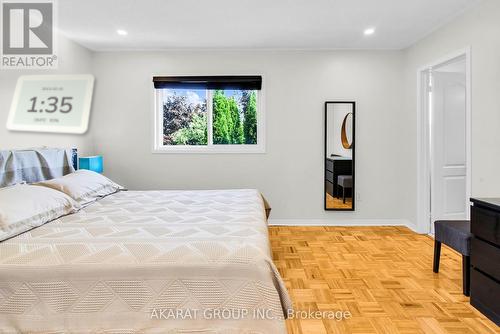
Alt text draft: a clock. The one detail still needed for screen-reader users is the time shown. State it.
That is 1:35
